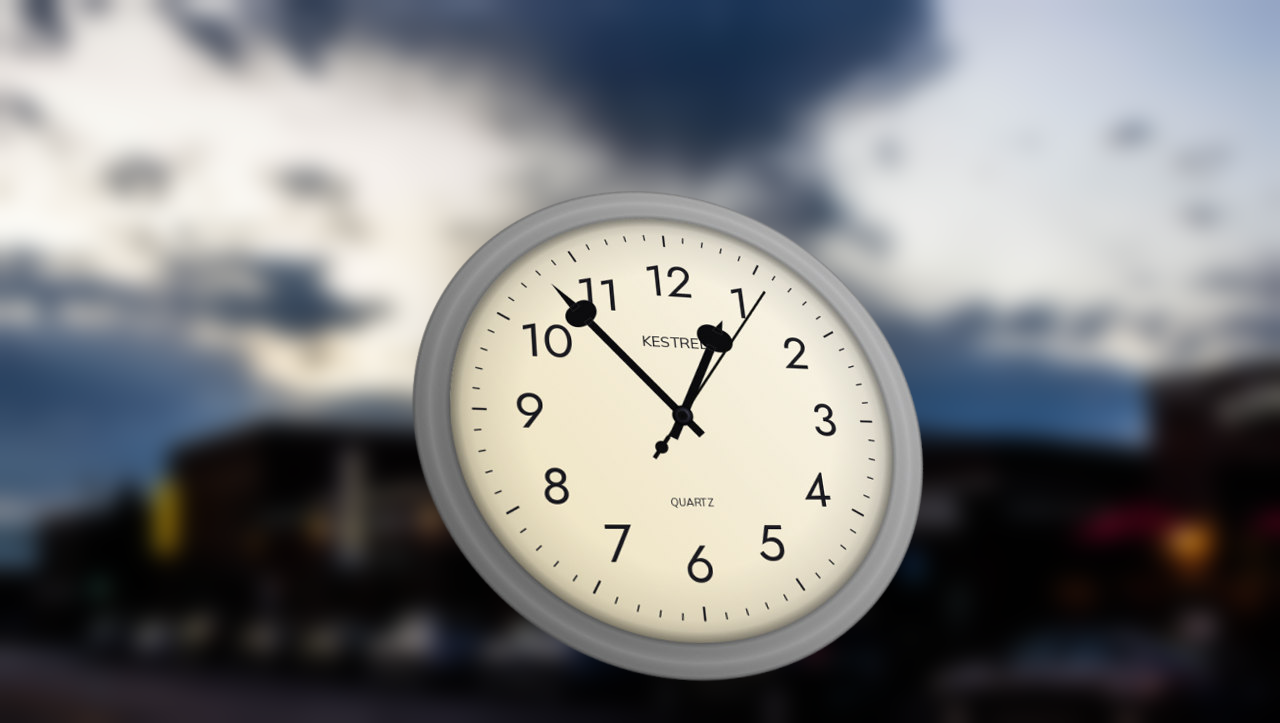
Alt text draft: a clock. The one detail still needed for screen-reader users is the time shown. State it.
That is 12:53:06
